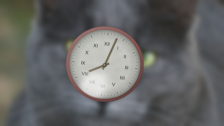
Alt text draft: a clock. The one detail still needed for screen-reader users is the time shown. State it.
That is 8:03
